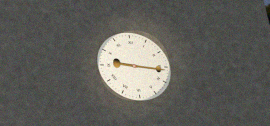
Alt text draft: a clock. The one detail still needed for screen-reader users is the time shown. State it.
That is 9:16
